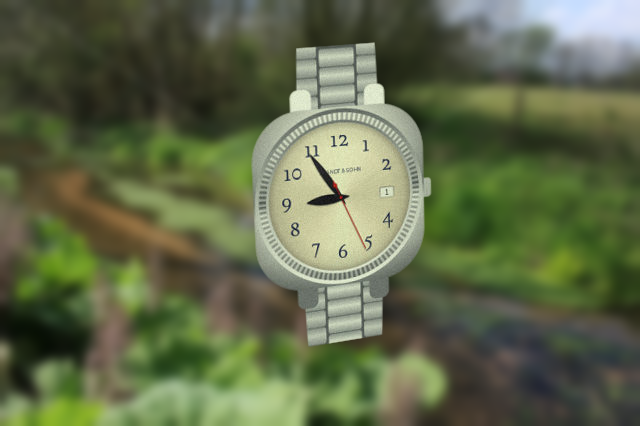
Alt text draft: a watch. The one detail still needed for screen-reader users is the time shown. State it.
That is 8:54:26
